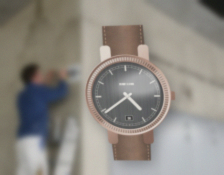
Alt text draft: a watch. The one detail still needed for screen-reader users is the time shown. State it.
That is 4:39
